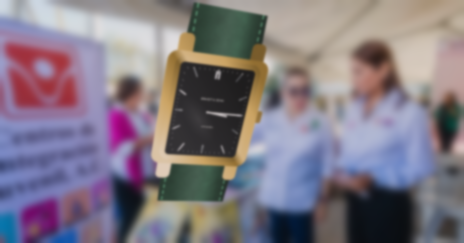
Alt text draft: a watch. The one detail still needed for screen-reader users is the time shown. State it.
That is 3:15
